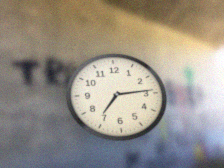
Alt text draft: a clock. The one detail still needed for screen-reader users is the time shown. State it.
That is 7:14
